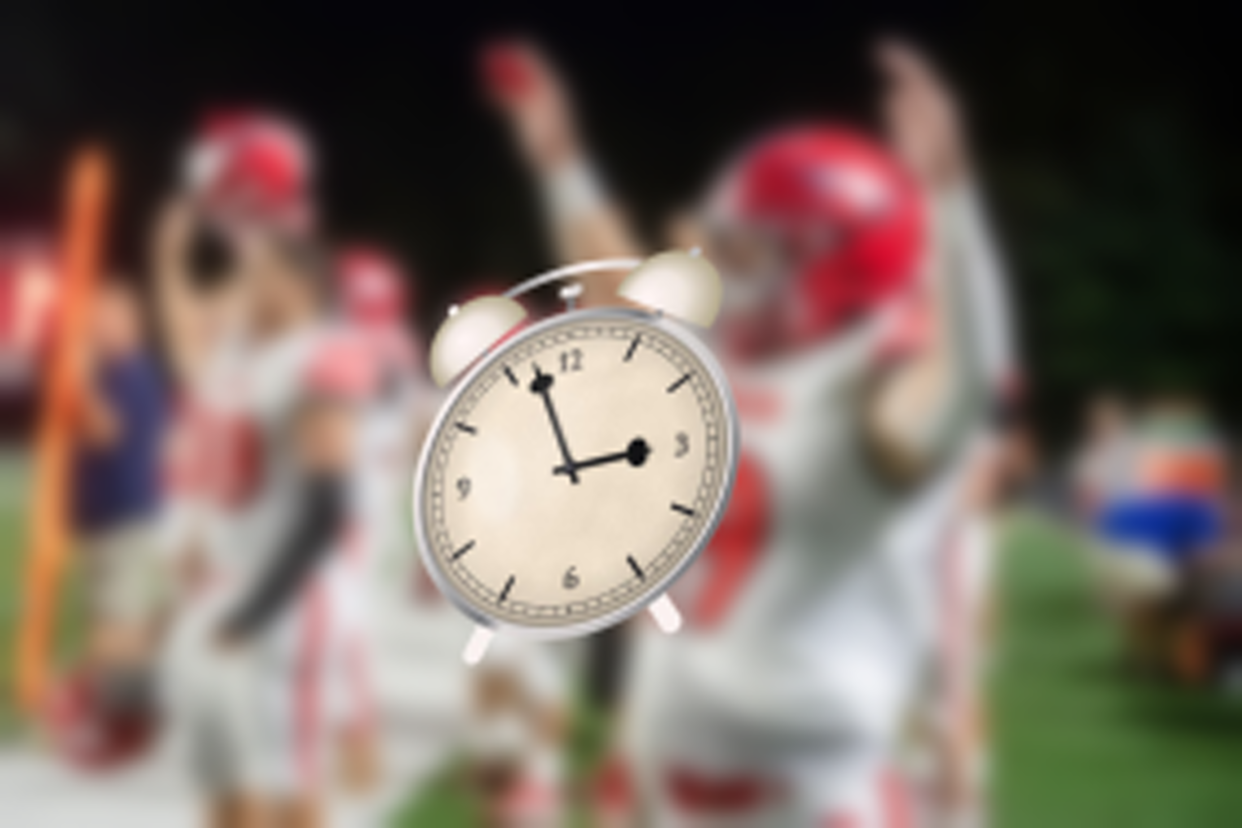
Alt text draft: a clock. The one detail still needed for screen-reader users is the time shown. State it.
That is 2:57
